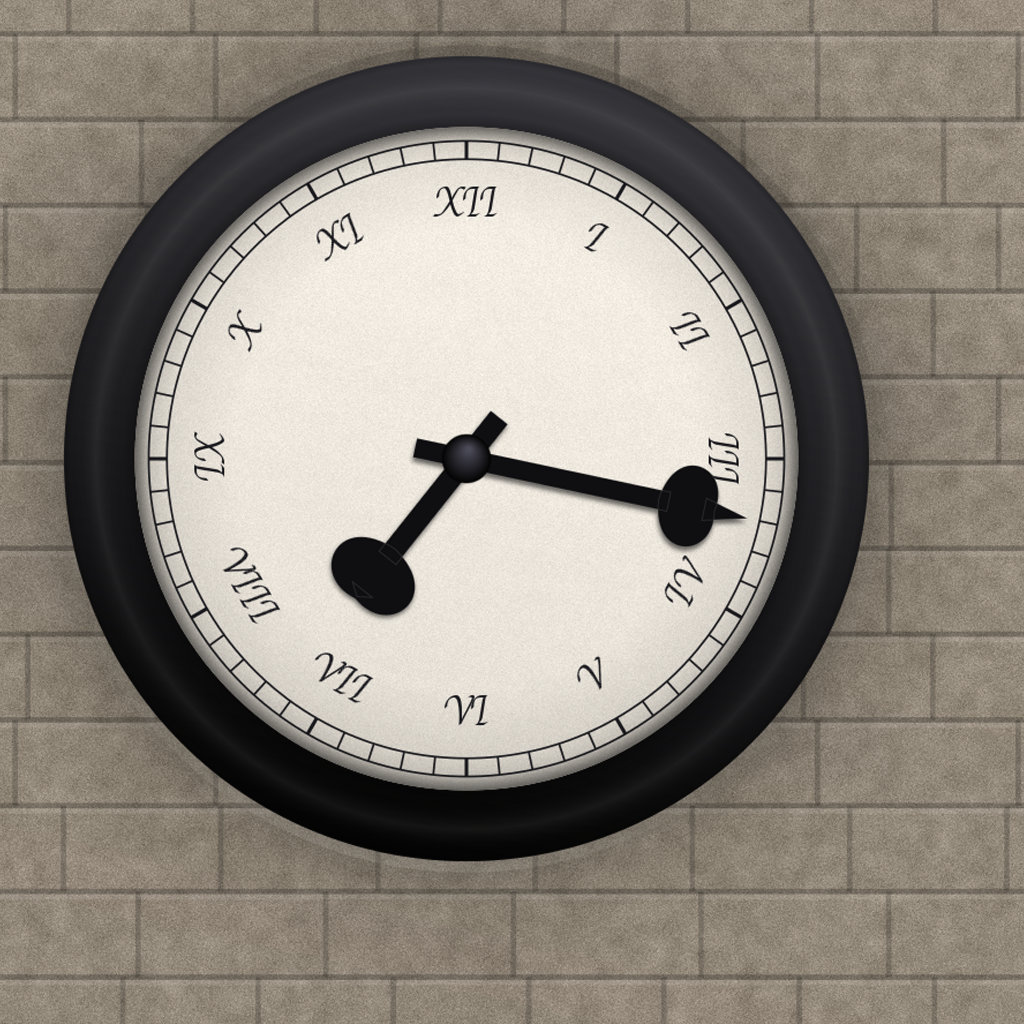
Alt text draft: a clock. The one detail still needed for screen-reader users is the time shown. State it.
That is 7:17
